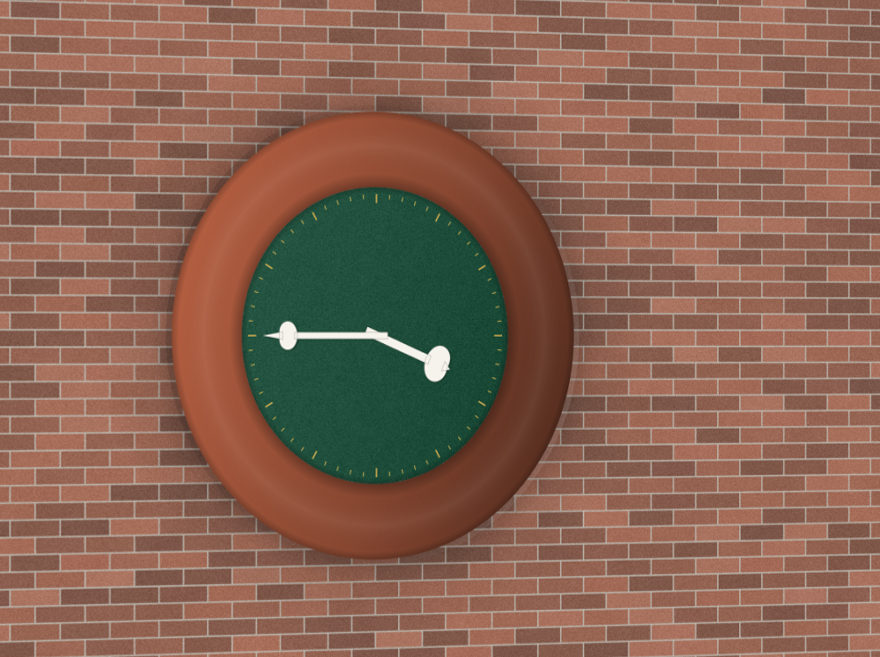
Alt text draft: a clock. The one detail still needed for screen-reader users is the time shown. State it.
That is 3:45
